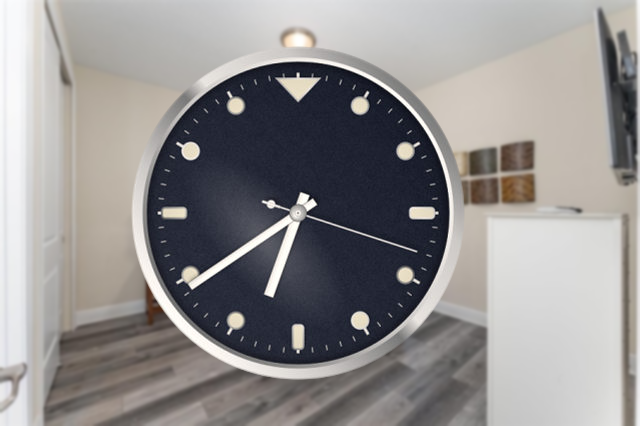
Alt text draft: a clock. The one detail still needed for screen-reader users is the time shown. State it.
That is 6:39:18
